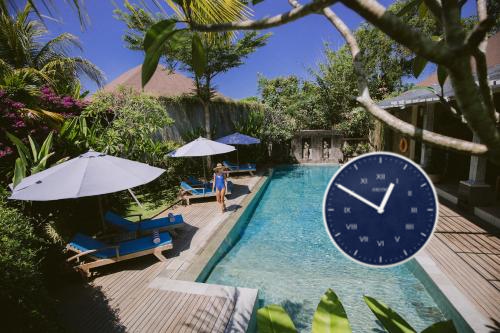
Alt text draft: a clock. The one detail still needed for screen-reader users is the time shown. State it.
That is 12:50
